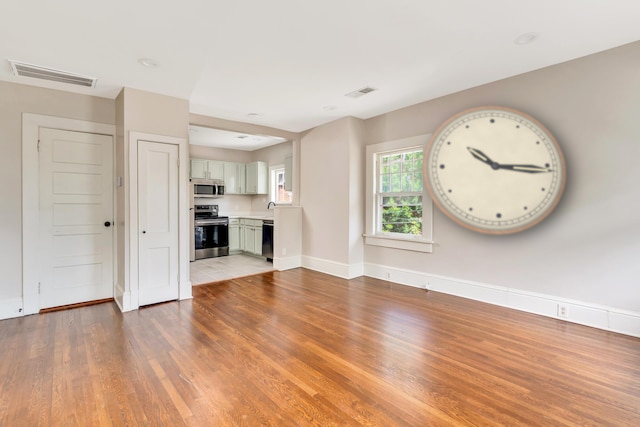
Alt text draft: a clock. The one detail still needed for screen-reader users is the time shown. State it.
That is 10:16
